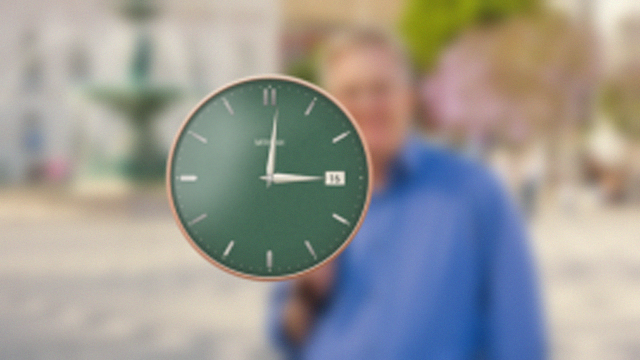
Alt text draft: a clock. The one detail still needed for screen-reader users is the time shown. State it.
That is 3:01
